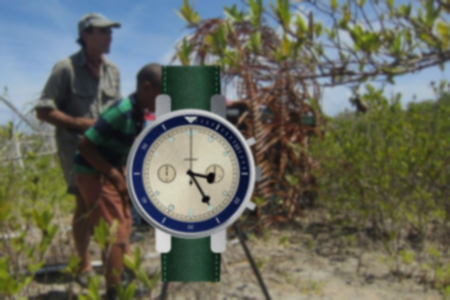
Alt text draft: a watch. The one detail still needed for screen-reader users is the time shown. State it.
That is 3:25
